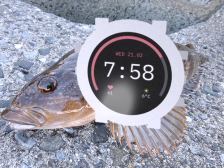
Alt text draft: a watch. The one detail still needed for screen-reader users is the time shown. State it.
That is 7:58
